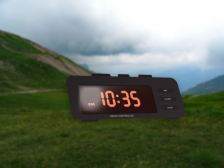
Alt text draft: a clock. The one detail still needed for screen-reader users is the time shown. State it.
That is 10:35
